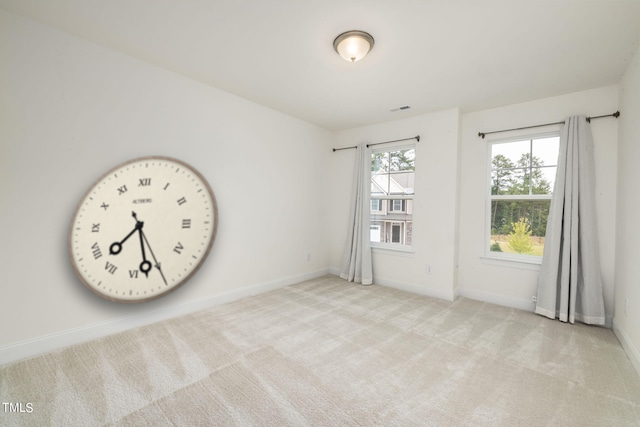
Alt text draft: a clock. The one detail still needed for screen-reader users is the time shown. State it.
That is 7:27:25
